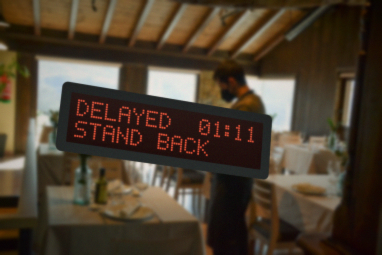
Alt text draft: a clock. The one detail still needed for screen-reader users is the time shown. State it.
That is 1:11
